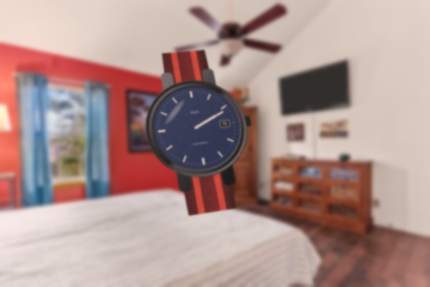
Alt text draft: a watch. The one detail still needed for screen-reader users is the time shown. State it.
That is 2:11
